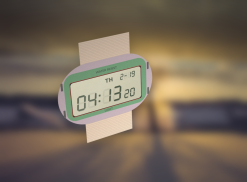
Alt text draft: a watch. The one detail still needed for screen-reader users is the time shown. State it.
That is 4:13:20
